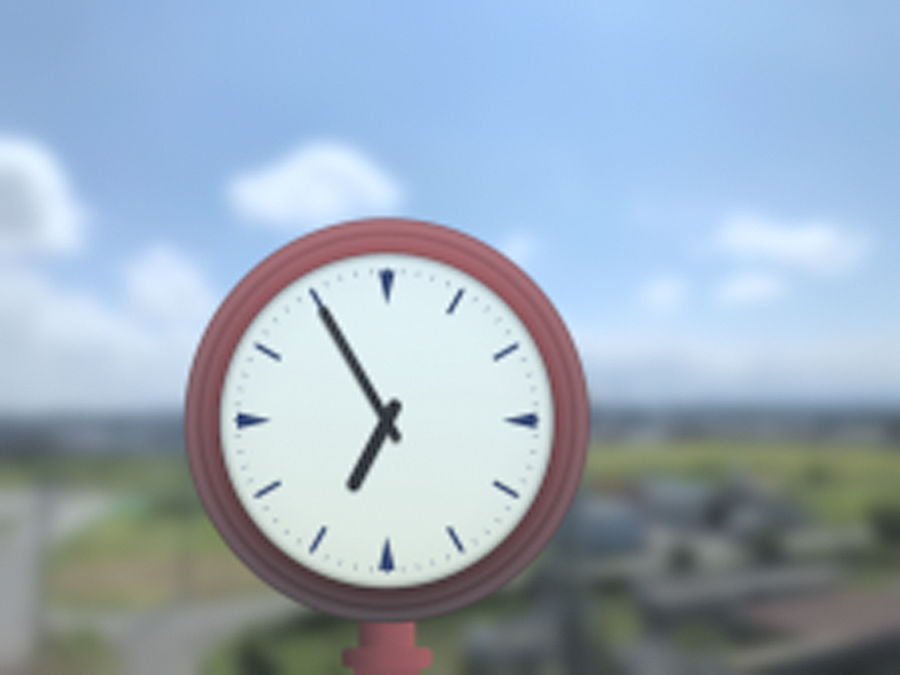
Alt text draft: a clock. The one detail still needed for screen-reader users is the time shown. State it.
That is 6:55
